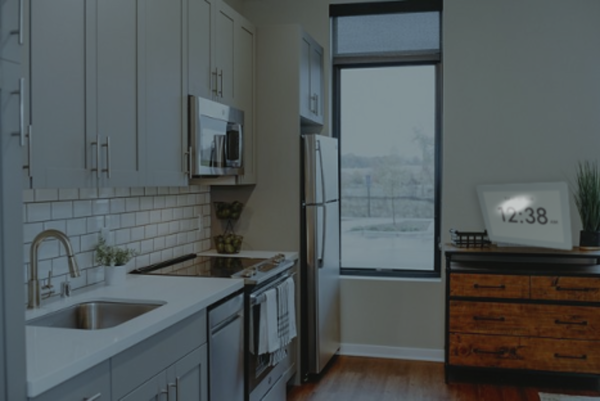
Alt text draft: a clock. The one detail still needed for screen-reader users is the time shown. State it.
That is 12:38
